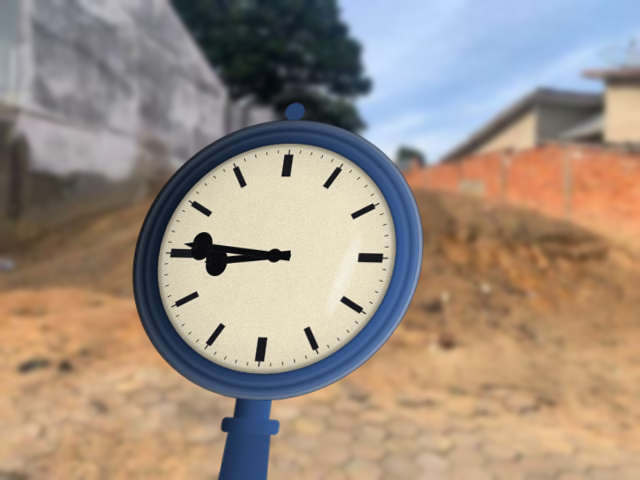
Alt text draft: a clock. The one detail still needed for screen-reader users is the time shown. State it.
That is 8:46
